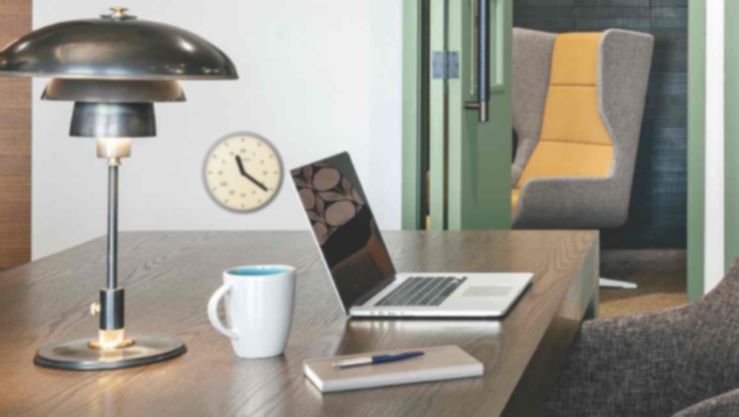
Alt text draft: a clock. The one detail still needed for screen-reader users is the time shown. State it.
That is 11:21
